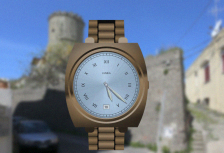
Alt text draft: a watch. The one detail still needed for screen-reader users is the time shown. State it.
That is 5:22
